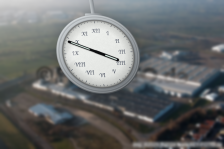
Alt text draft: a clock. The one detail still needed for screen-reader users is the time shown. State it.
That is 3:49
